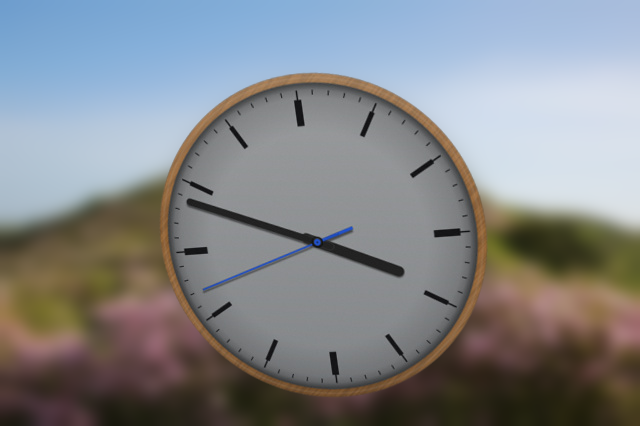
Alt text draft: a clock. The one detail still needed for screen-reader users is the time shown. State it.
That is 3:48:42
